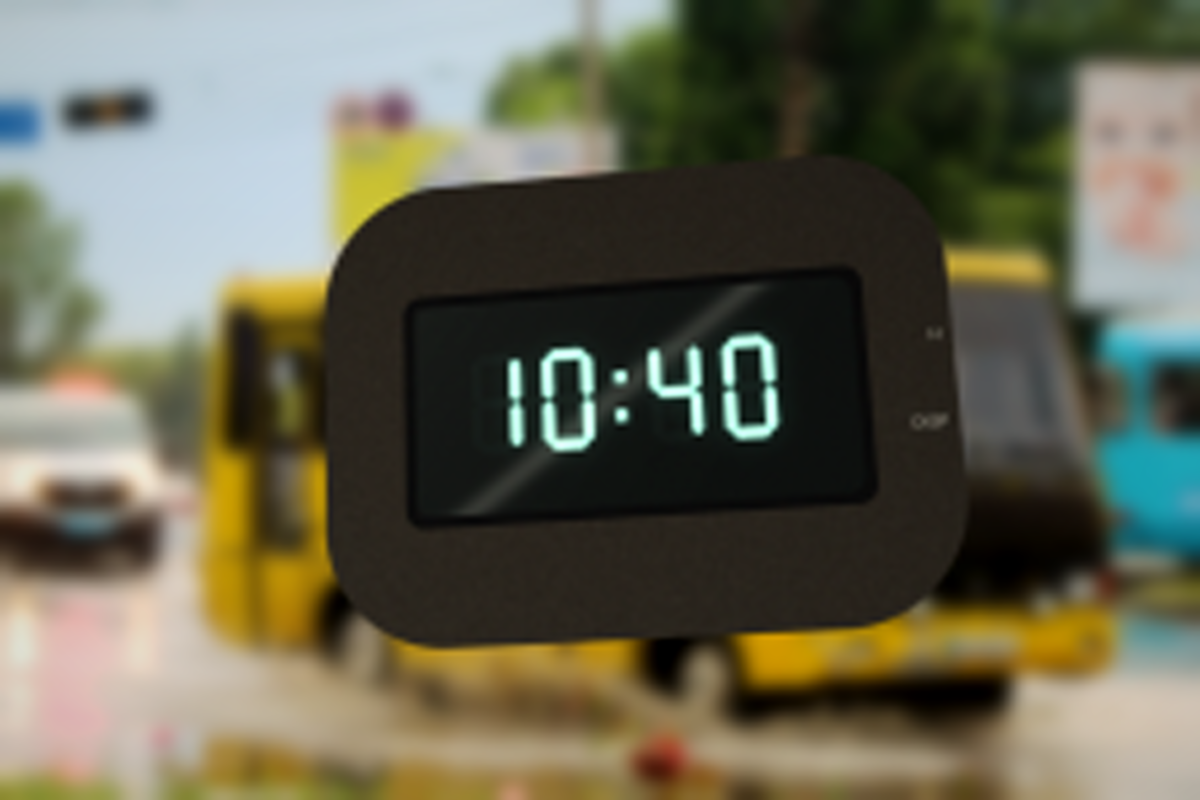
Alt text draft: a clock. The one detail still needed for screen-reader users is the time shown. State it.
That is 10:40
